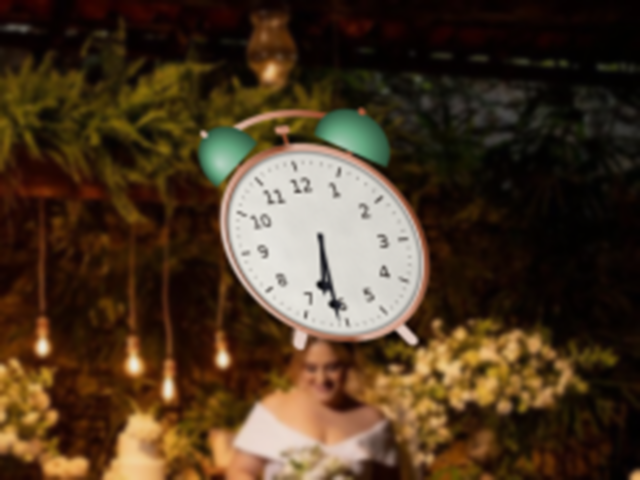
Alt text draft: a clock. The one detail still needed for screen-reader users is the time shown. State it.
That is 6:31
